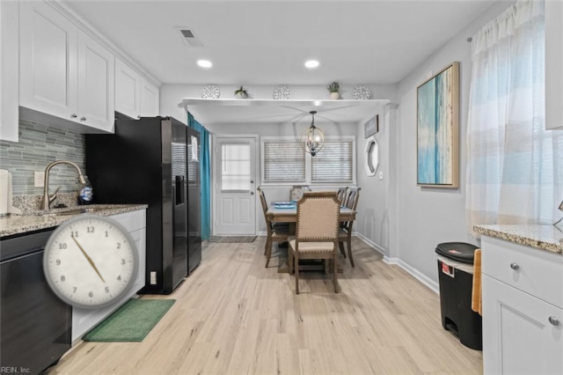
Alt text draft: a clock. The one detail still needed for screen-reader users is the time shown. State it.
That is 4:54
